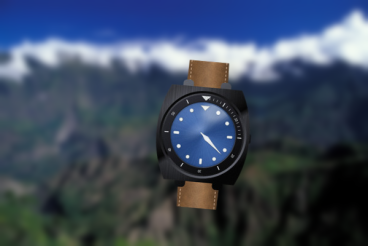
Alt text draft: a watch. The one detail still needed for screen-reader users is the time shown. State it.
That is 4:22
